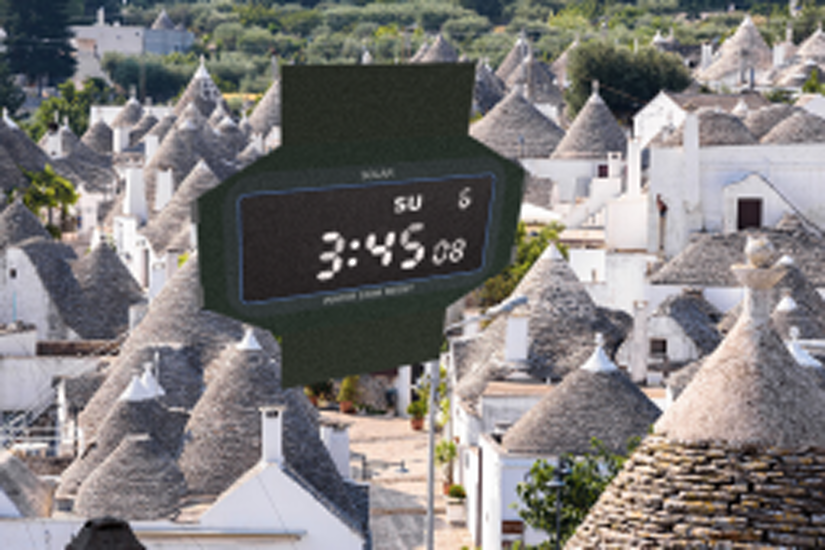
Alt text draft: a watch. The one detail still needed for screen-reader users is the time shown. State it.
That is 3:45:08
